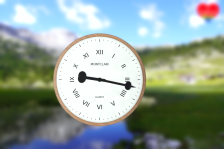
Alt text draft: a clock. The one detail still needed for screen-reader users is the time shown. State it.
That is 9:17
